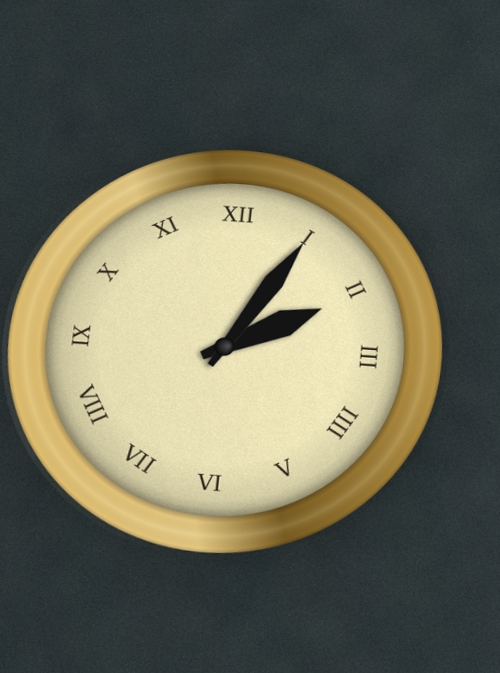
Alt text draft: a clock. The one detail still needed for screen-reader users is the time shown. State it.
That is 2:05
